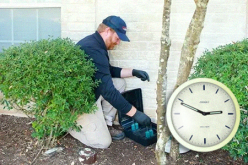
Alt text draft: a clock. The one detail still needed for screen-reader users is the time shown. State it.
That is 2:49
